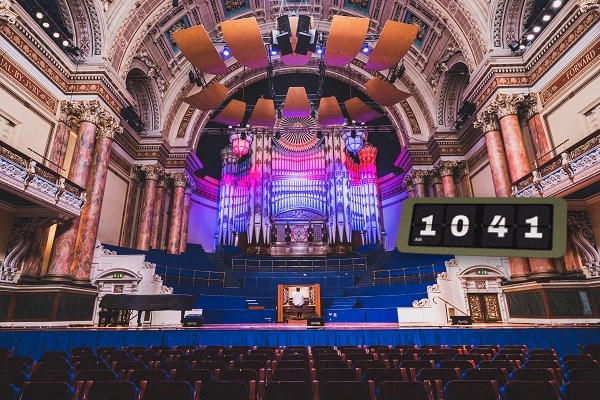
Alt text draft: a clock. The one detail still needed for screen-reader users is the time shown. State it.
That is 10:41
